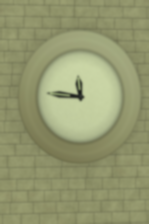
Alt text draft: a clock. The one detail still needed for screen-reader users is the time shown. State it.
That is 11:46
